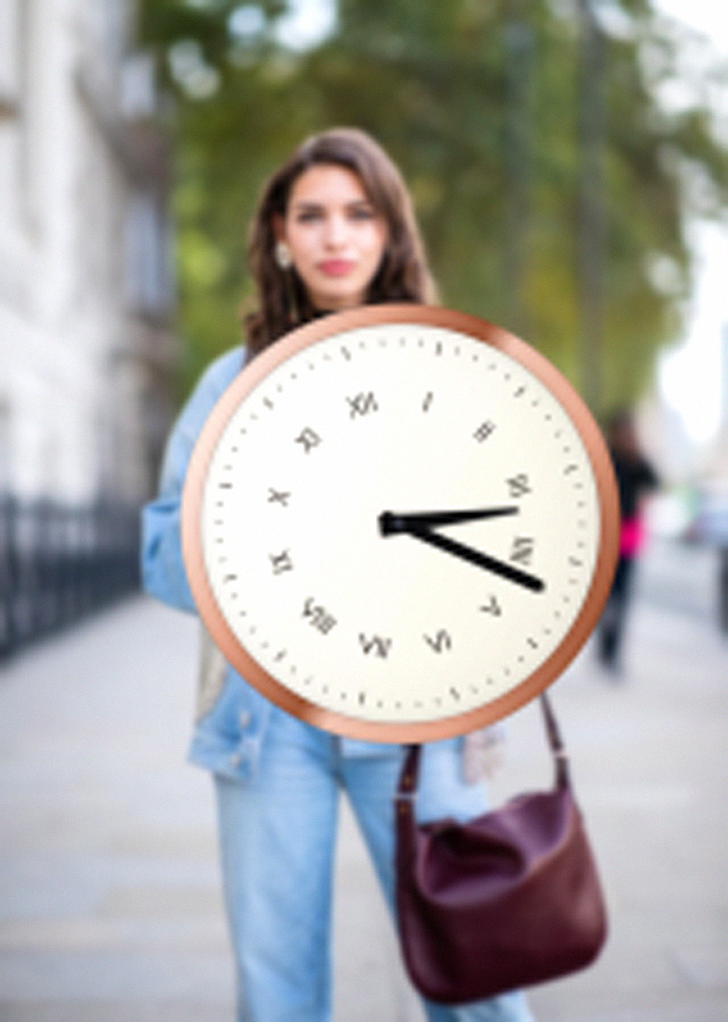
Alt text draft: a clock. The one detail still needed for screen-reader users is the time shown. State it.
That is 3:22
